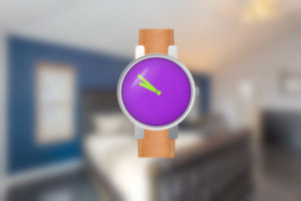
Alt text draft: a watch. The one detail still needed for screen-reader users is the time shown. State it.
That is 9:52
